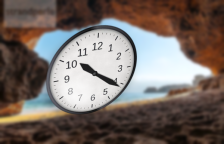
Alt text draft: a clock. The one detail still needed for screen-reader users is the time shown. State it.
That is 10:21
